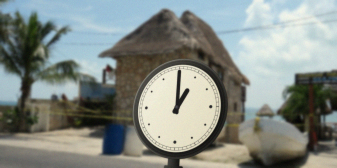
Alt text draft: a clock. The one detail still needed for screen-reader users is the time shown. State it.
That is 1:00
